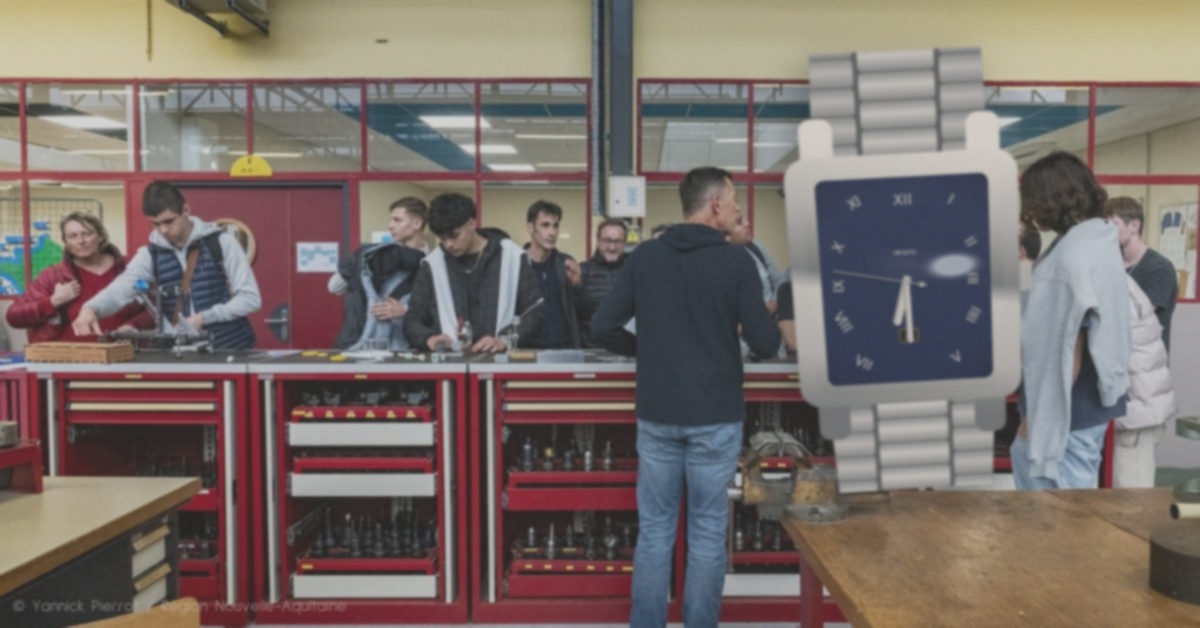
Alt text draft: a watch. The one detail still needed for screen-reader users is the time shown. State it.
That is 6:29:47
